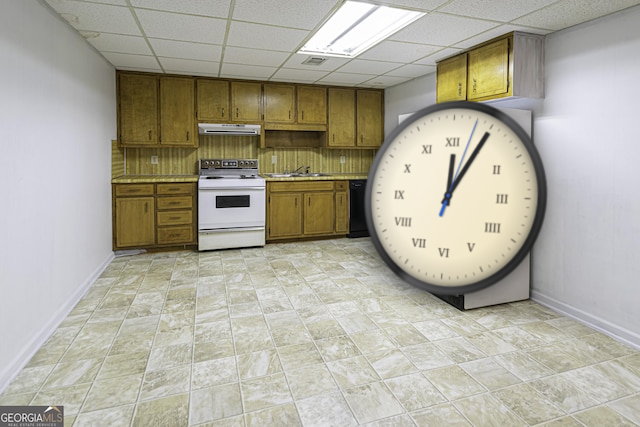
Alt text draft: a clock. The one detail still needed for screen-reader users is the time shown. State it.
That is 12:05:03
